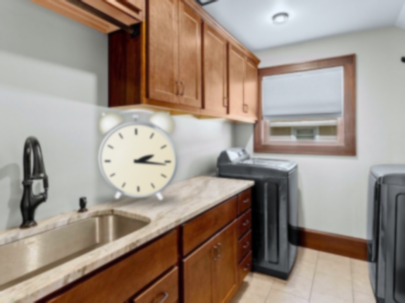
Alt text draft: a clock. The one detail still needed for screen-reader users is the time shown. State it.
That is 2:16
